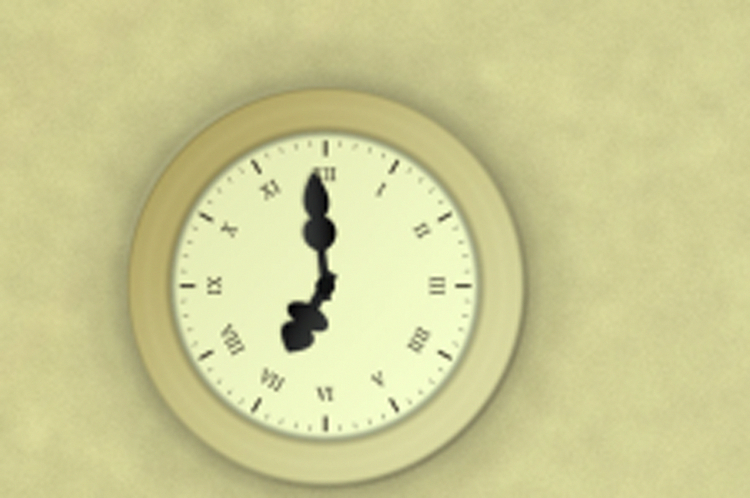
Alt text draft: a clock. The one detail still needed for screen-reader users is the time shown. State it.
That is 6:59
